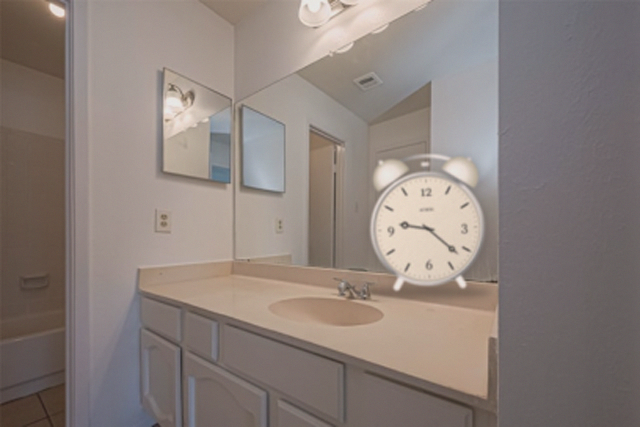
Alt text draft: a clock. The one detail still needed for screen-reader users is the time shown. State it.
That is 9:22
